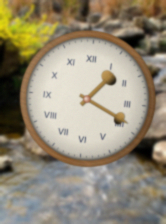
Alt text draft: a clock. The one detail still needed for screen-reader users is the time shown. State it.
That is 1:19
